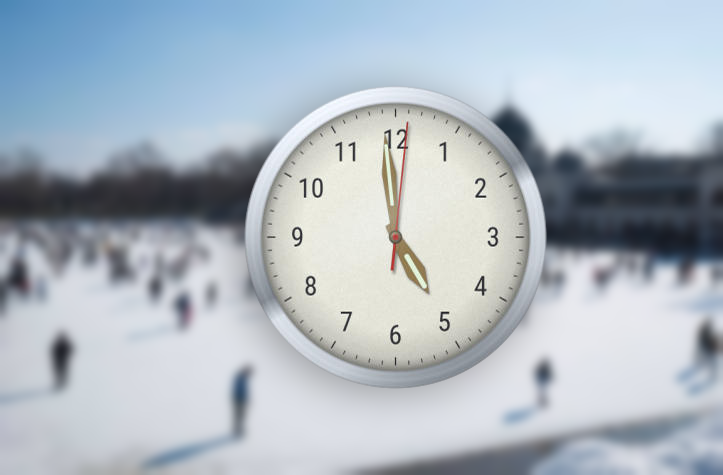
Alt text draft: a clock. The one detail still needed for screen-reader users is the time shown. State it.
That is 4:59:01
